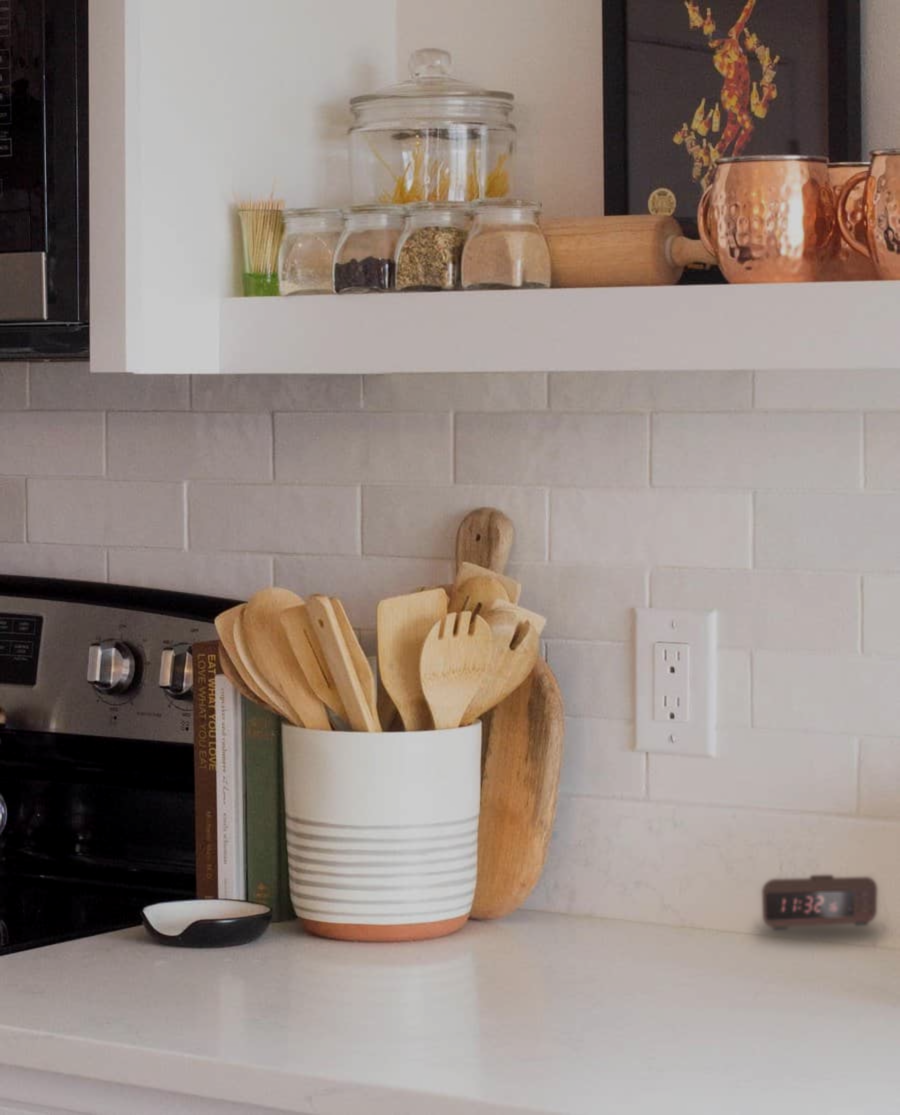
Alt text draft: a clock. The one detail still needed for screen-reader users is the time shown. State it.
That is 11:32
